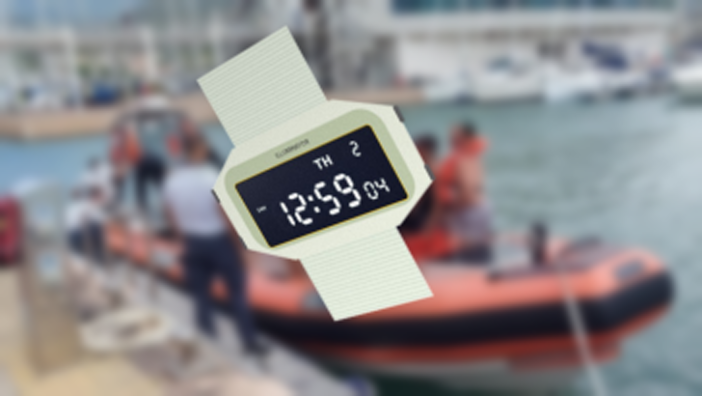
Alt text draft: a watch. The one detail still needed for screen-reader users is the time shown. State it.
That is 12:59:04
